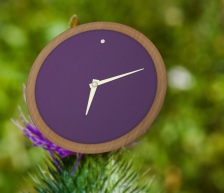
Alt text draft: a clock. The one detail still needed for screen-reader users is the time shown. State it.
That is 6:11
